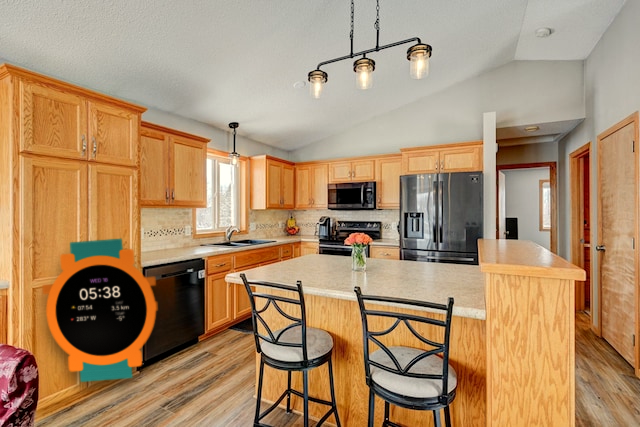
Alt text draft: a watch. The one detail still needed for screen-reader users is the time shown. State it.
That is 5:38
